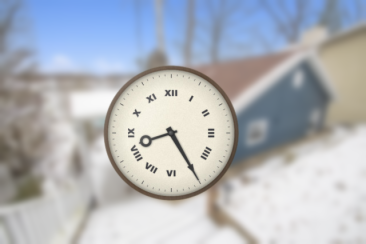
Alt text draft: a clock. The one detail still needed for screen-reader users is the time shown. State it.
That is 8:25
